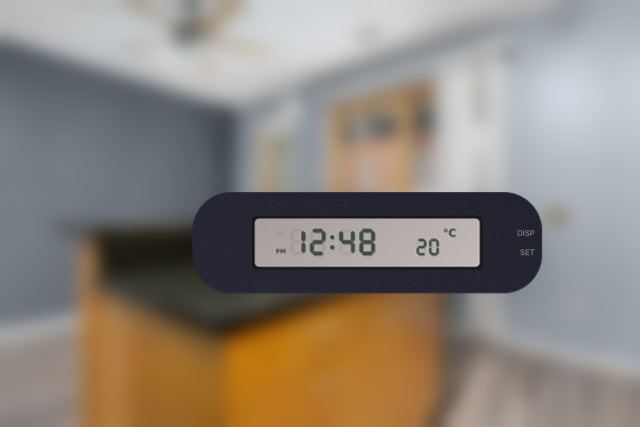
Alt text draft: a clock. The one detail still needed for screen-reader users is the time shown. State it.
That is 12:48
